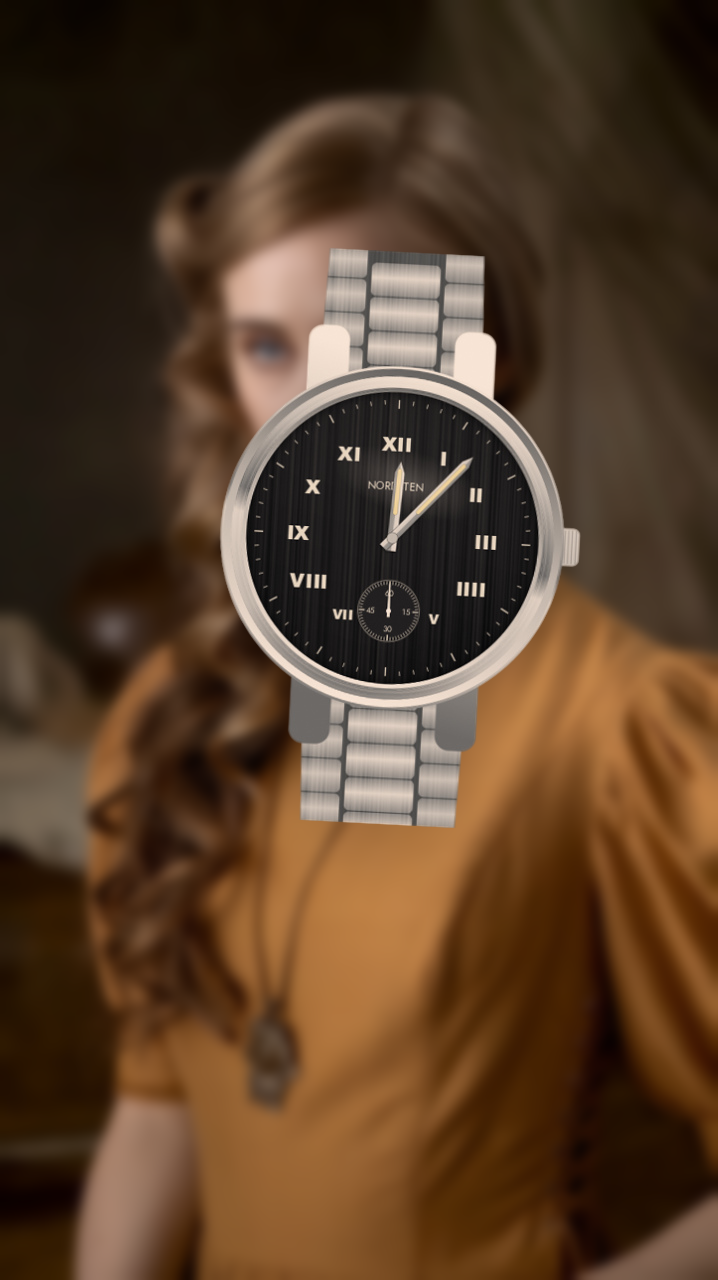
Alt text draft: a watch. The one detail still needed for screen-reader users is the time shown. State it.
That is 12:07
